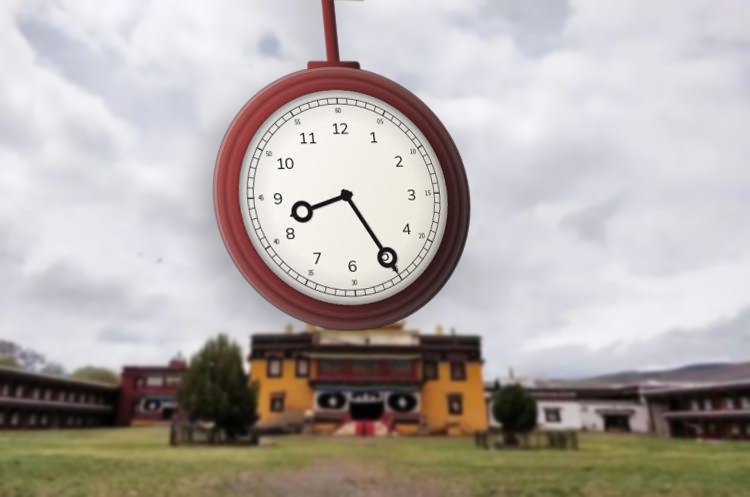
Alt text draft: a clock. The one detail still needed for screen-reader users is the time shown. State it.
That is 8:25
